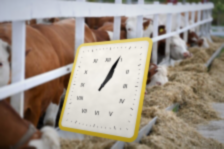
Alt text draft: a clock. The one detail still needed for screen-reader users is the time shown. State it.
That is 1:04
